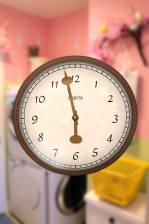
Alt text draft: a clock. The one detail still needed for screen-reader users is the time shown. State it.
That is 5:58
